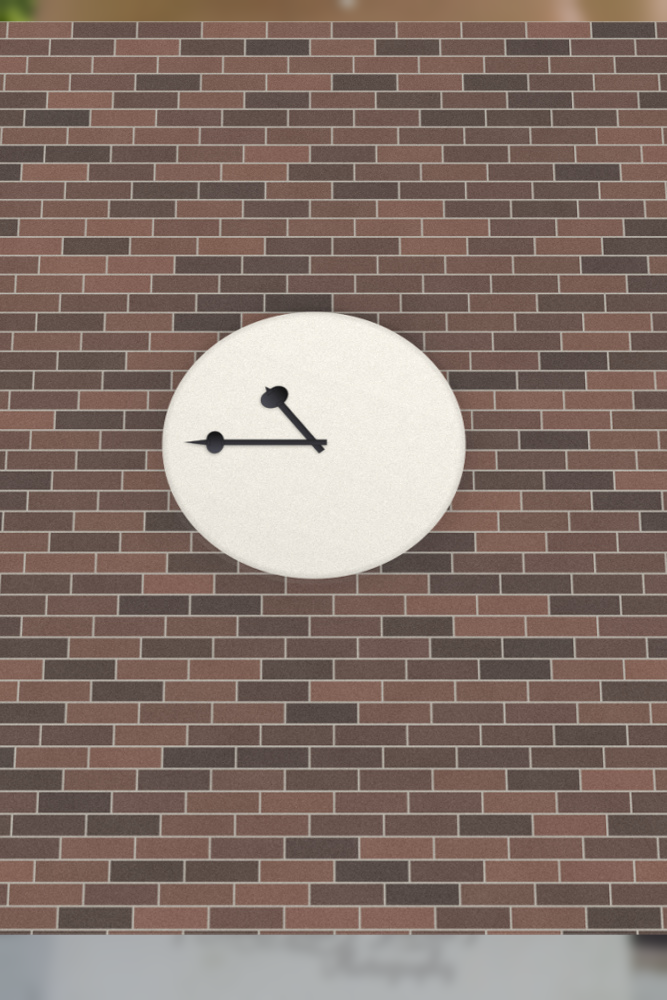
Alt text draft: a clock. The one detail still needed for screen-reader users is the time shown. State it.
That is 10:45
